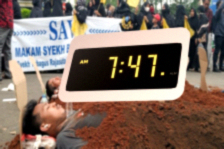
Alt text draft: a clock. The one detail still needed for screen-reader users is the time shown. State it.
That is 7:47
